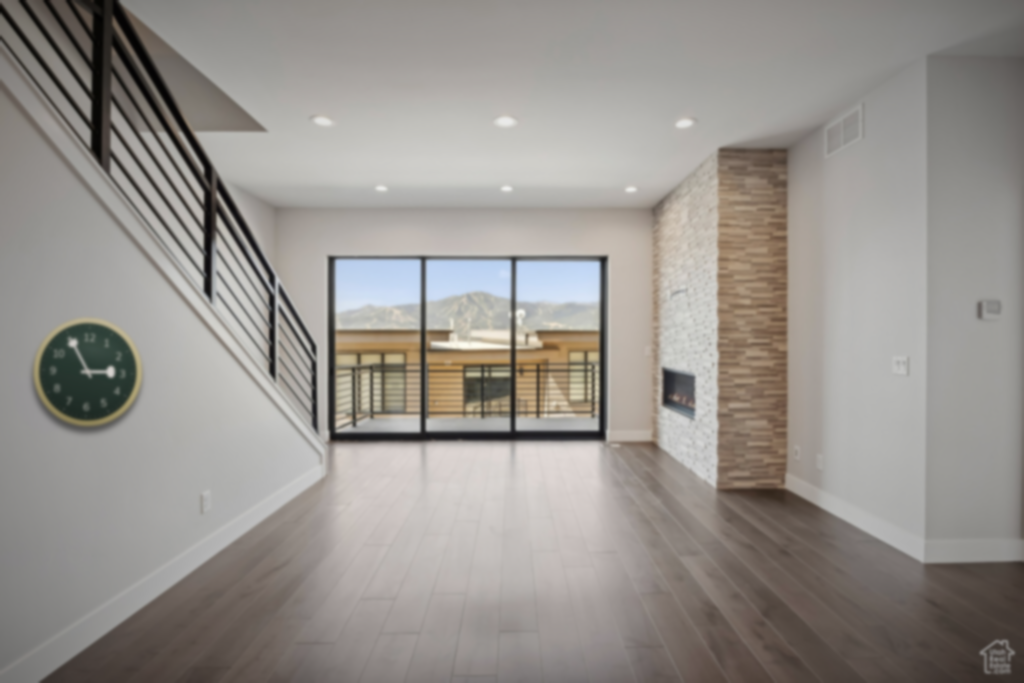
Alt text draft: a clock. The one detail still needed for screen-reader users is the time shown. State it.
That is 2:55
